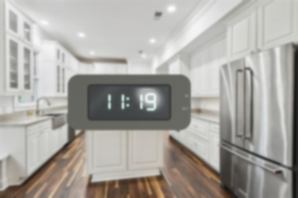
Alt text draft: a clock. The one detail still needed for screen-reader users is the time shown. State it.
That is 11:19
